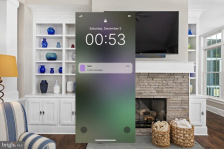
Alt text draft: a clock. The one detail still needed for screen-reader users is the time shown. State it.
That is 0:53
